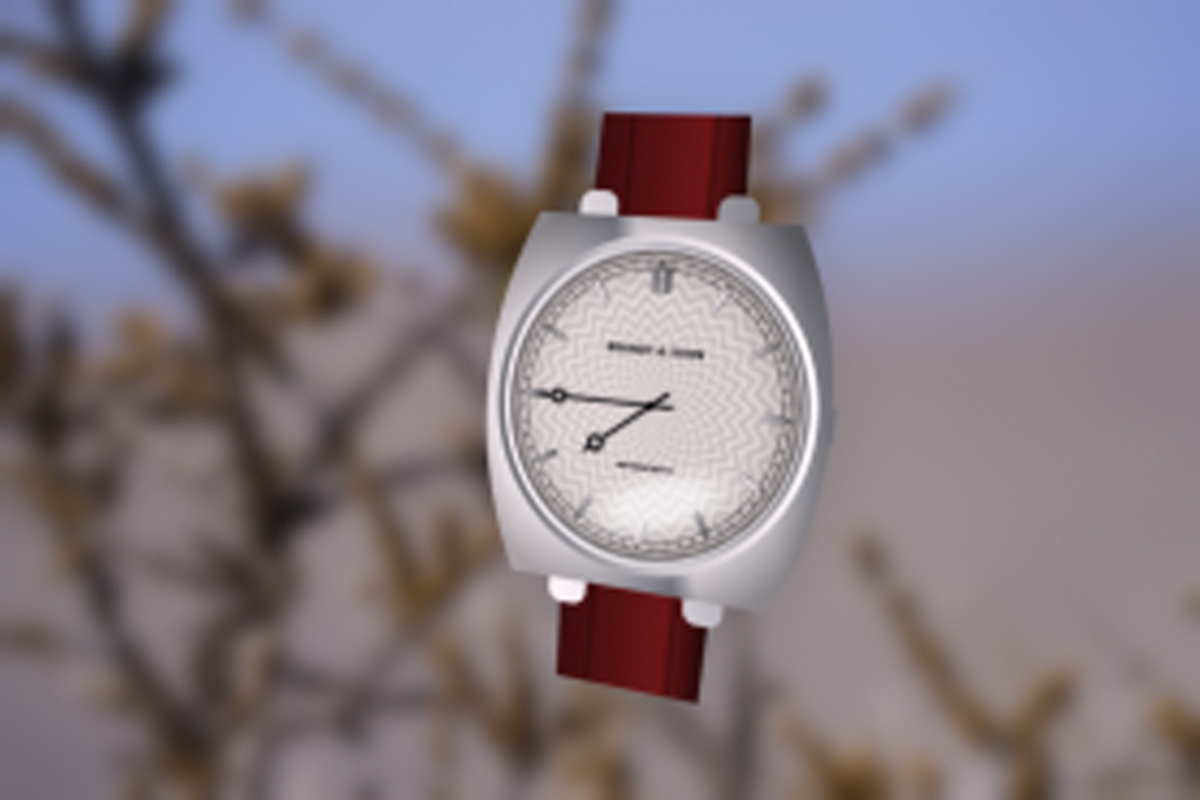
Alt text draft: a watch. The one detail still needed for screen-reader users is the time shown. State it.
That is 7:45
